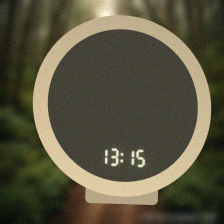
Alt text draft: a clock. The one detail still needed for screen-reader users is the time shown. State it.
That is 13:15
